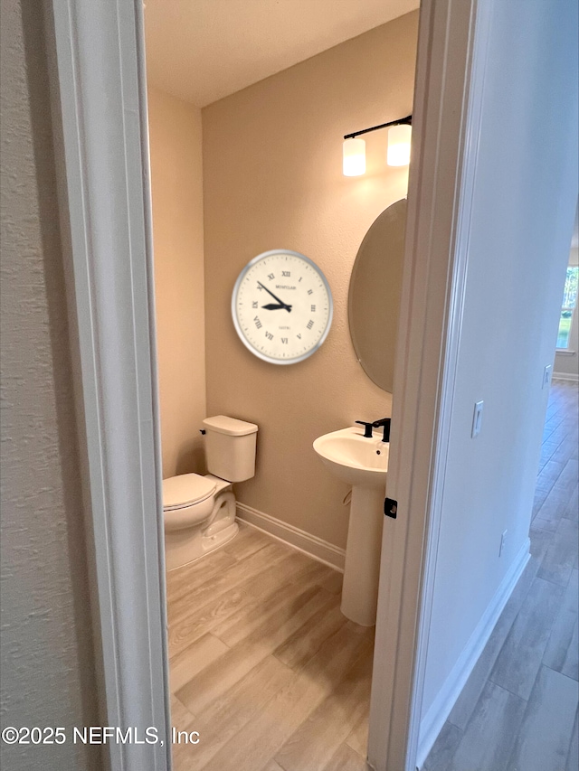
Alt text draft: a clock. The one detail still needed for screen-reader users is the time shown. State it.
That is 8:51
